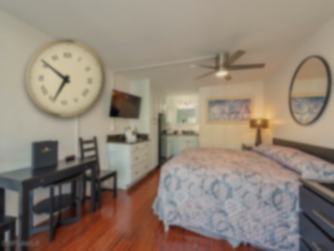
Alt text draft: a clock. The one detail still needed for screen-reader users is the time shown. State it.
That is 6:51
